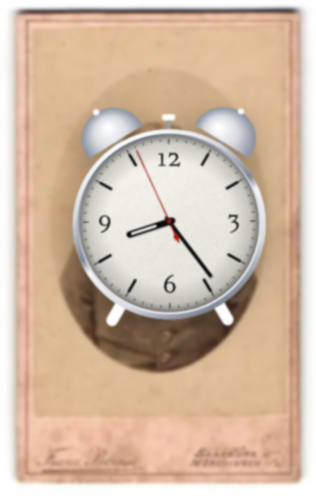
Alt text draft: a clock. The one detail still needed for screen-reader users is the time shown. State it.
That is 8:23:56
